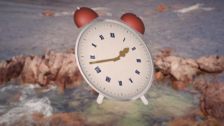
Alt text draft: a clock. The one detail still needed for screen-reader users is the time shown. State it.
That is 1:43
